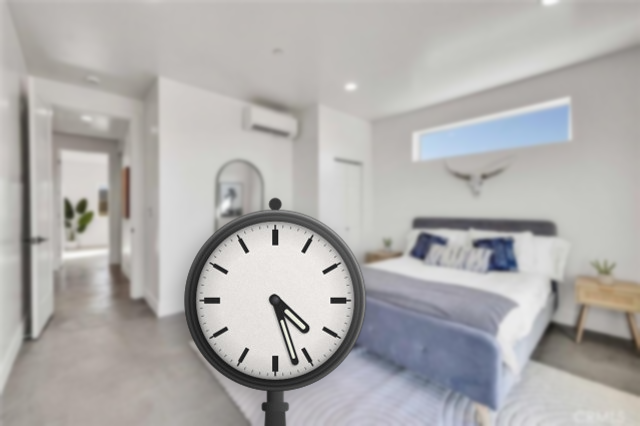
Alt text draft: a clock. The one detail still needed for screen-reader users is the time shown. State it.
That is 4:27
